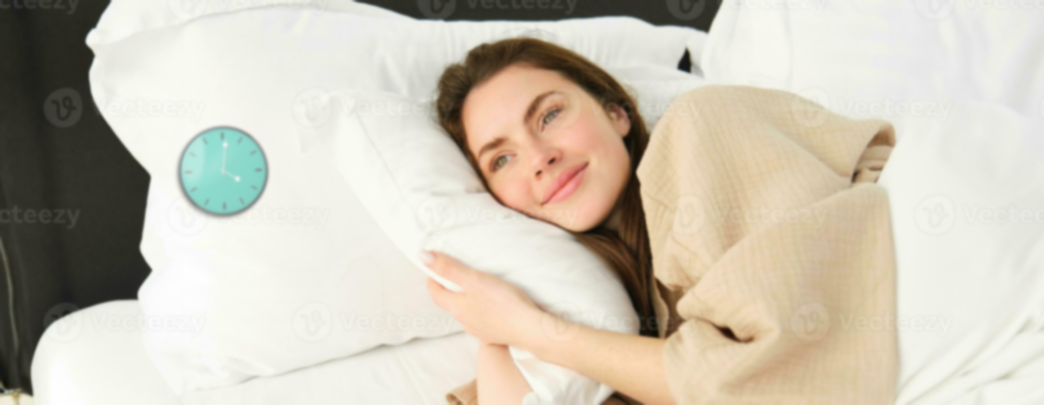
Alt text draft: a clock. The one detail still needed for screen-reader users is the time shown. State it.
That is 4:01
